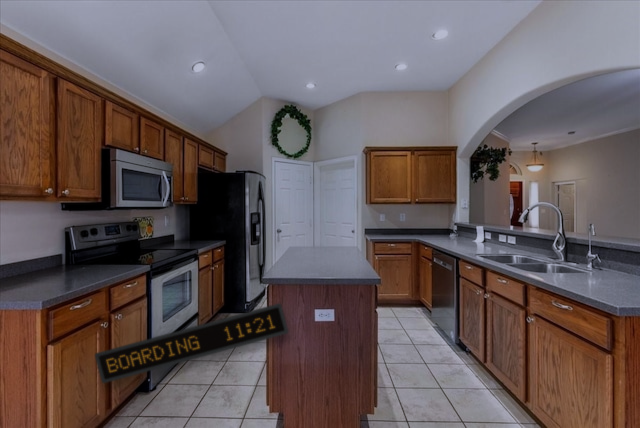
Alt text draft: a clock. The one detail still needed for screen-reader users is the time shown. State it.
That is 11:21
